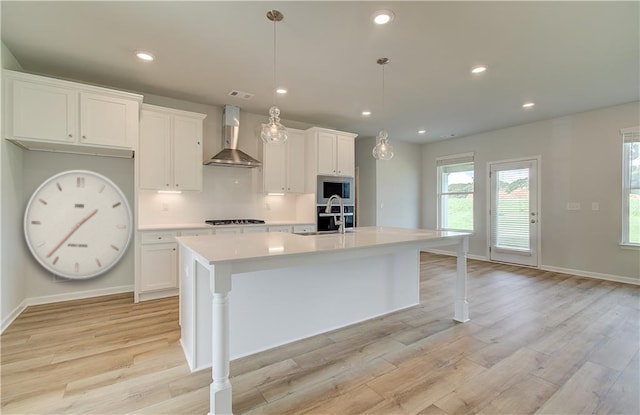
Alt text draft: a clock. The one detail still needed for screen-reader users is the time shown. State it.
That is 1:37
